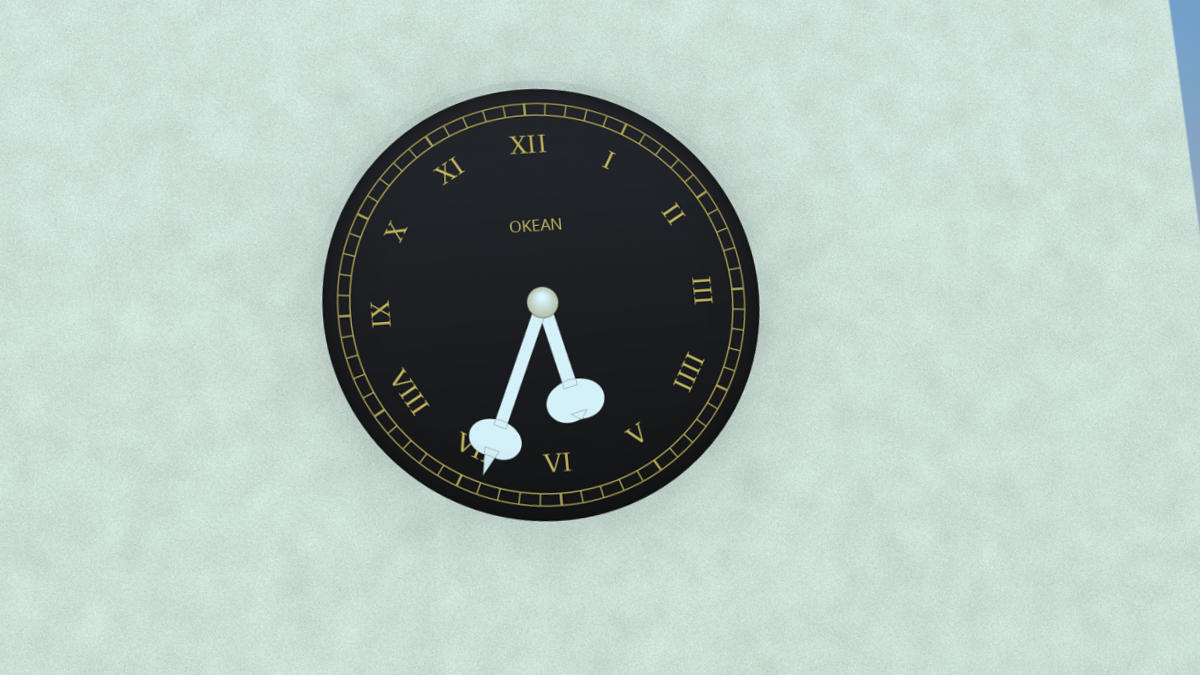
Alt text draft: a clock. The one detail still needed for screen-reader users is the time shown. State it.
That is 5:34
